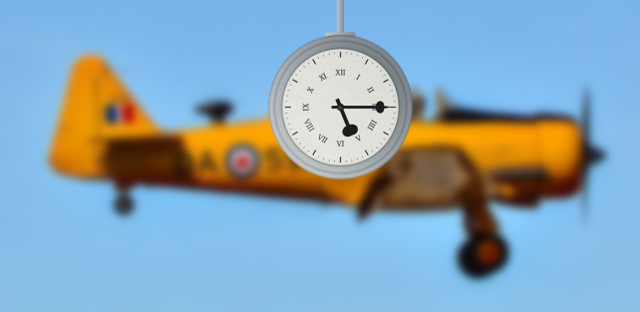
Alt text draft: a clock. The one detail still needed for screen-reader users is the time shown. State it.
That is 5:15
